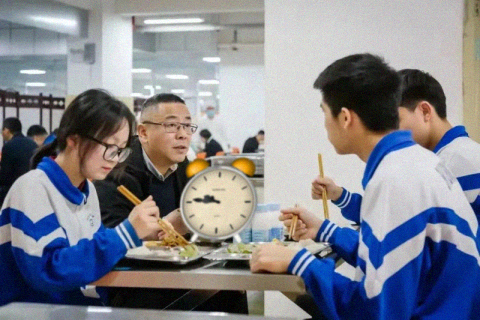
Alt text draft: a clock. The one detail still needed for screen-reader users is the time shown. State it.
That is 9:46
